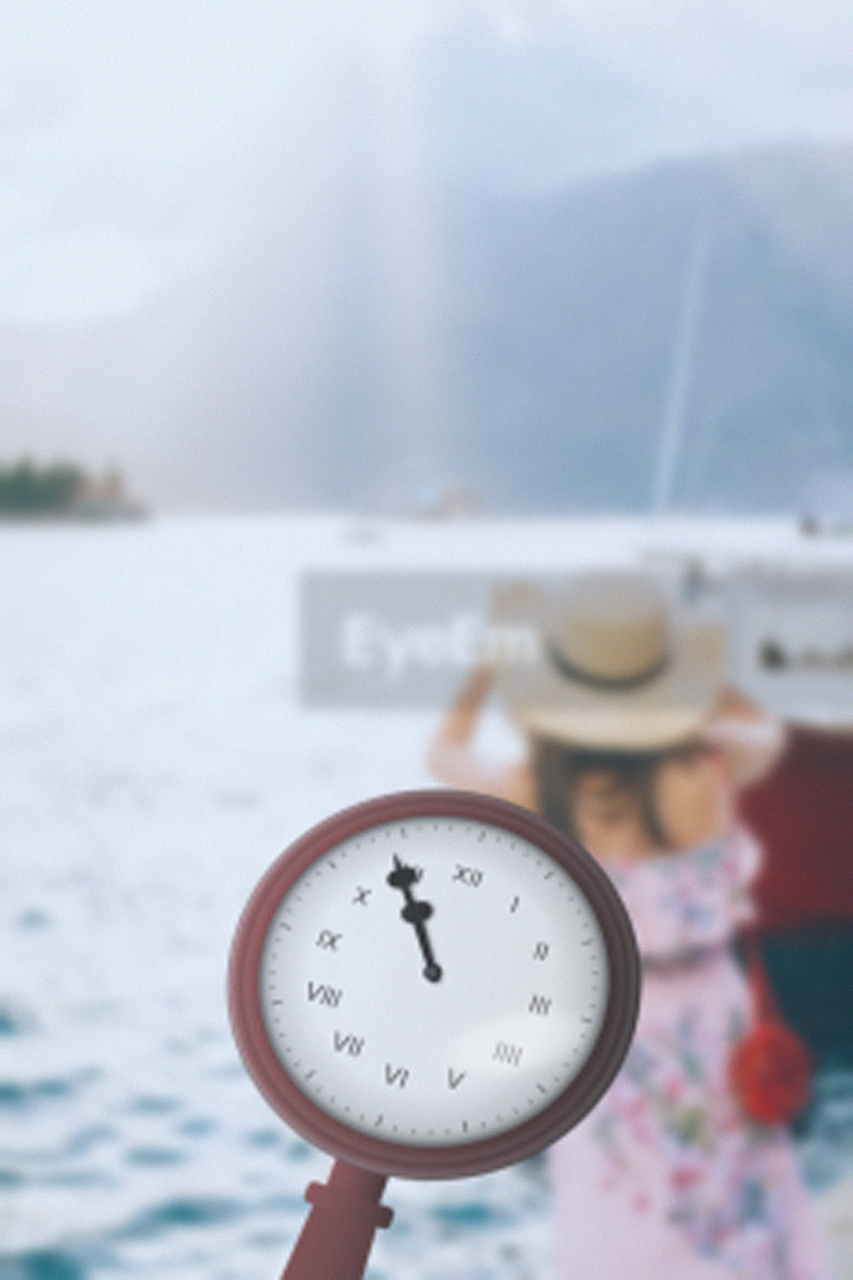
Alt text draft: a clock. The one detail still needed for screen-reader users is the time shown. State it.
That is 10:54
